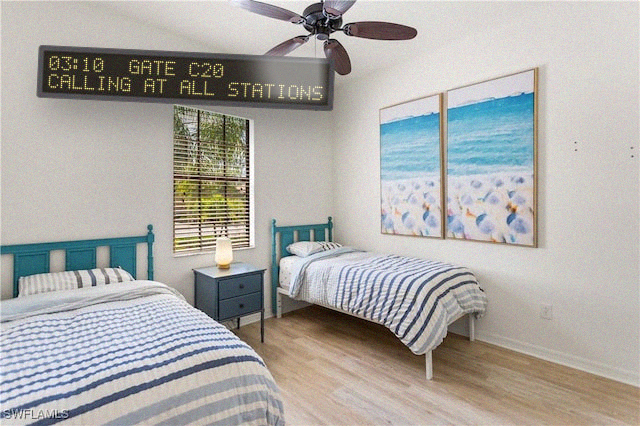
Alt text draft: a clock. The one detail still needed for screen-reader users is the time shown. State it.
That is 3:10
